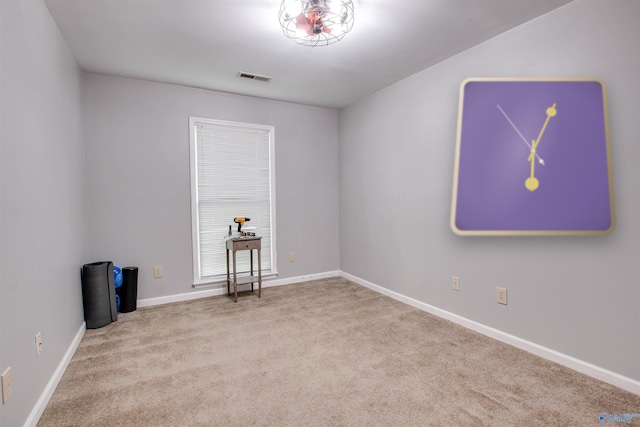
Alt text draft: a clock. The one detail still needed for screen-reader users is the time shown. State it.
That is 6:03:54
